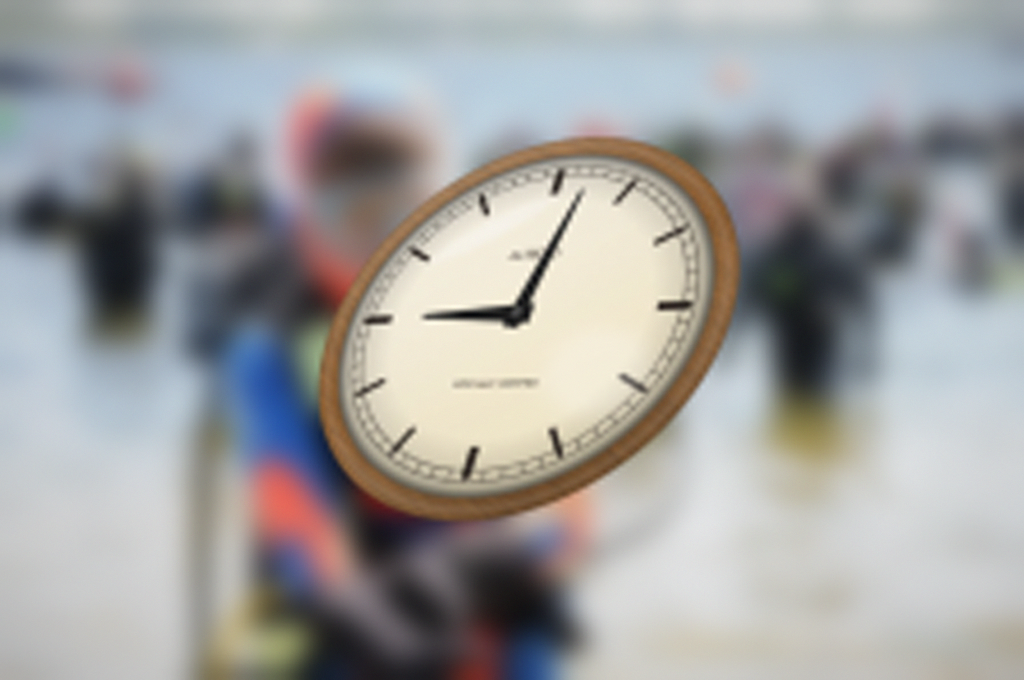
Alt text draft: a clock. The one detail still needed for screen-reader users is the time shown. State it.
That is 9:02
